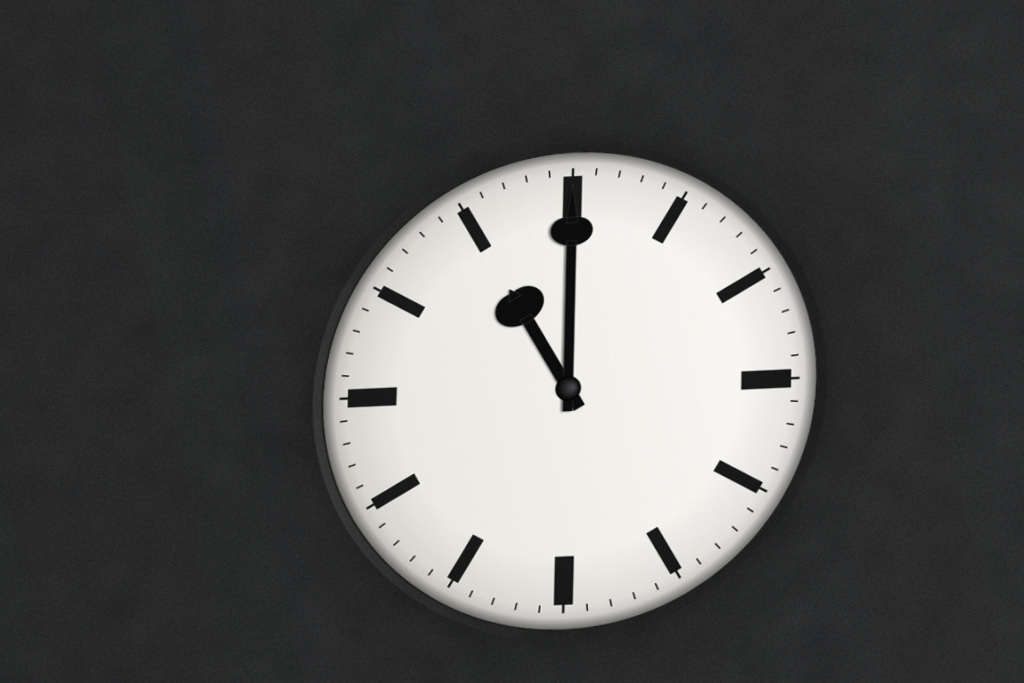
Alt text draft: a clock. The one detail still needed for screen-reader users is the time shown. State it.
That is 11:00
